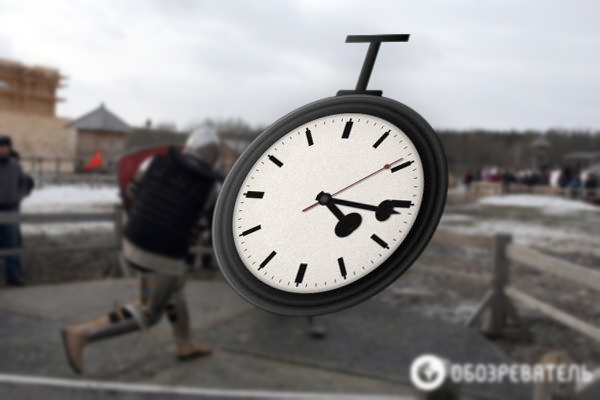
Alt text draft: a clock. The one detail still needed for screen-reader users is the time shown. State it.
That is 4:16:09
